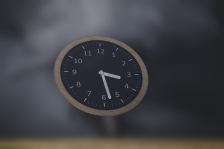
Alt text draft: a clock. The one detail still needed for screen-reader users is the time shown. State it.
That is 3:28
